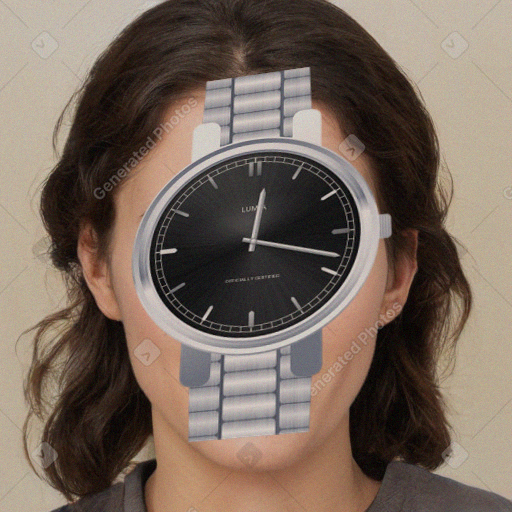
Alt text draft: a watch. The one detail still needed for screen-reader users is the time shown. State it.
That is 12:18
